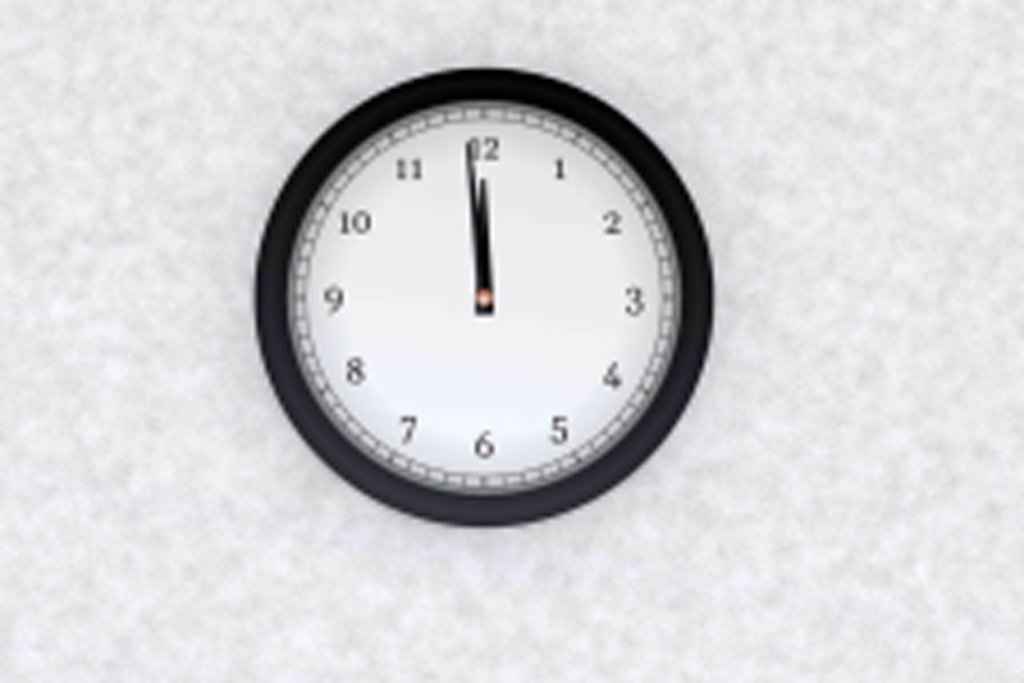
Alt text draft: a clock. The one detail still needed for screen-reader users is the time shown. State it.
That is 11:59
